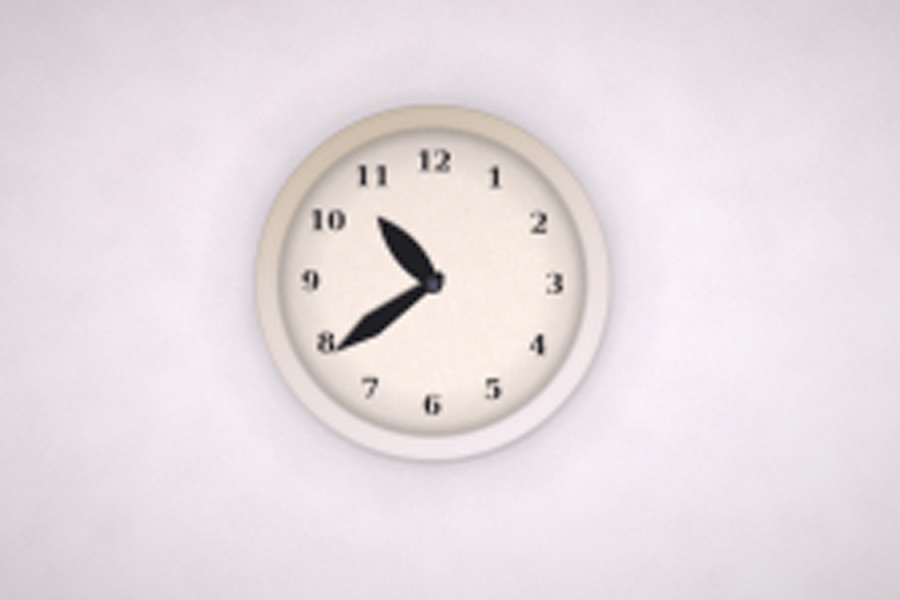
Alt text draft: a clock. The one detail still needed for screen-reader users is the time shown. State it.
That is 10:39
